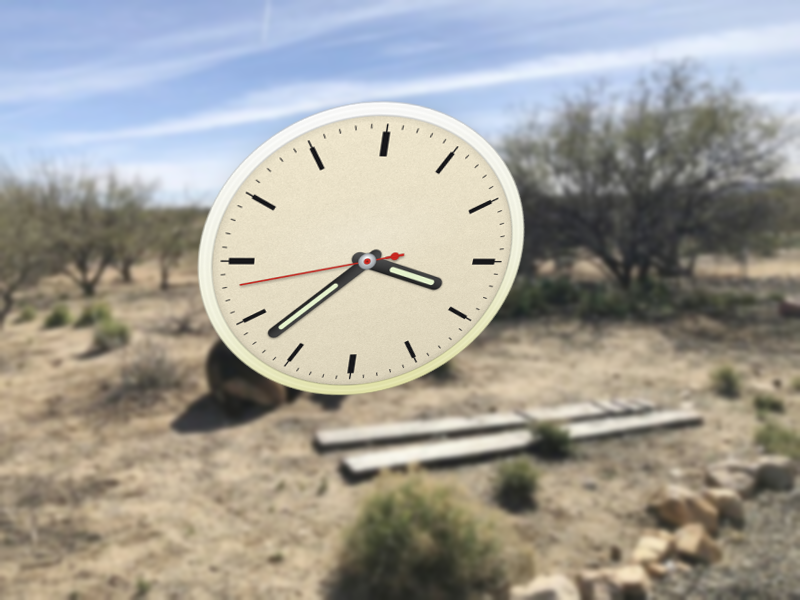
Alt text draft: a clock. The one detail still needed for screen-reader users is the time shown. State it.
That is 3:37:43
